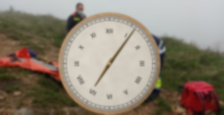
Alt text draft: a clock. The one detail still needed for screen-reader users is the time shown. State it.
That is 7:06
